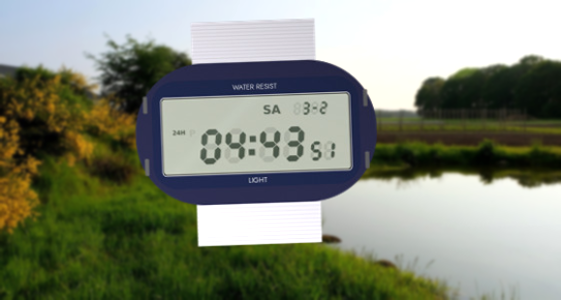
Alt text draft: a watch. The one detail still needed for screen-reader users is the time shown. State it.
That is 4:43:51
